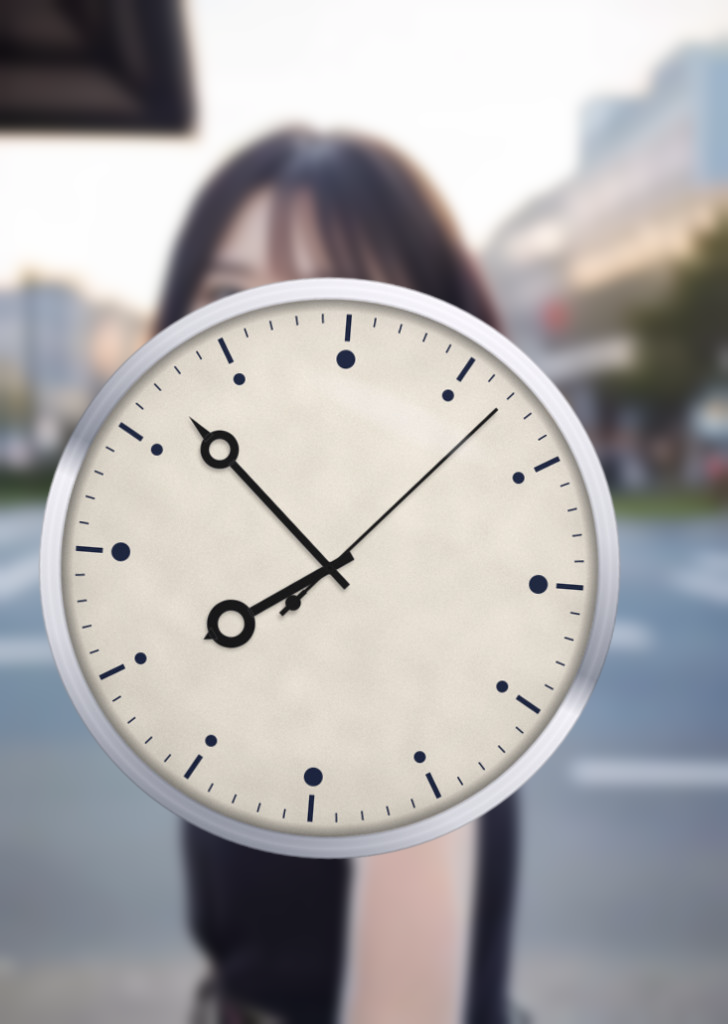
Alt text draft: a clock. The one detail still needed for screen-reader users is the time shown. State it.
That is 7:52:07
